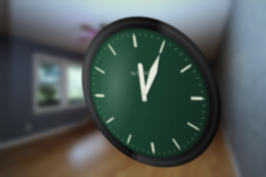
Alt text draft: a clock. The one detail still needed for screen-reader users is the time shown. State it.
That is 12:05
